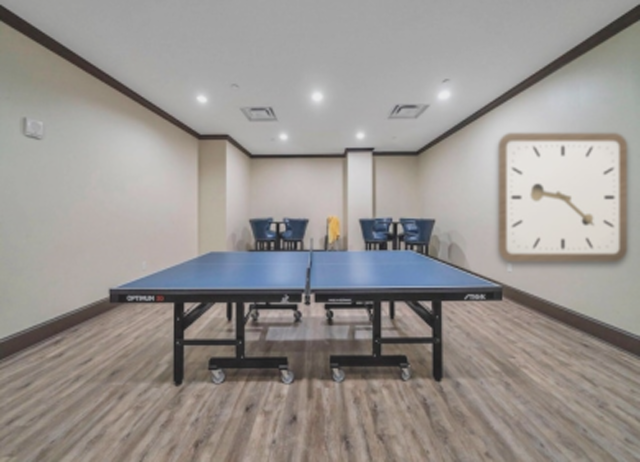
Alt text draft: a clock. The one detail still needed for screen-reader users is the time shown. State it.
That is 9:22
